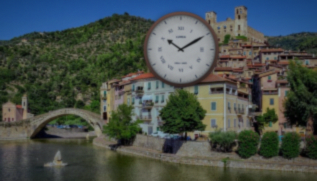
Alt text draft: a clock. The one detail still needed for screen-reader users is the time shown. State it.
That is 10:10
